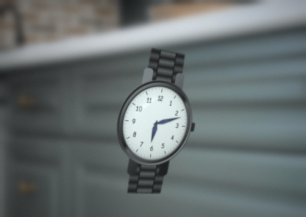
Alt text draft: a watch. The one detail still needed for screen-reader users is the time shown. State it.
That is 6:12
